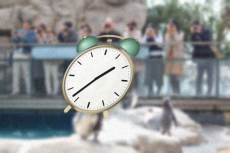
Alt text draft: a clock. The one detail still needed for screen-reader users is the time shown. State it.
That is 1:37
